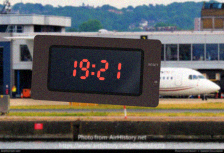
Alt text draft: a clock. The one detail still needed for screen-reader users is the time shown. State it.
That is 19:21
